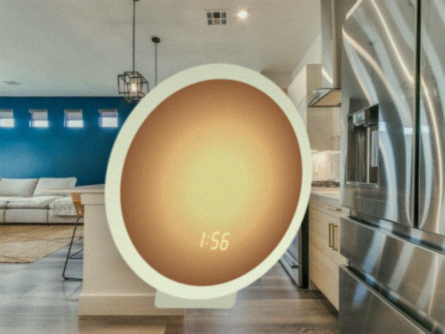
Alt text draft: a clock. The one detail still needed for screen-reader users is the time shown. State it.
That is 1:56
